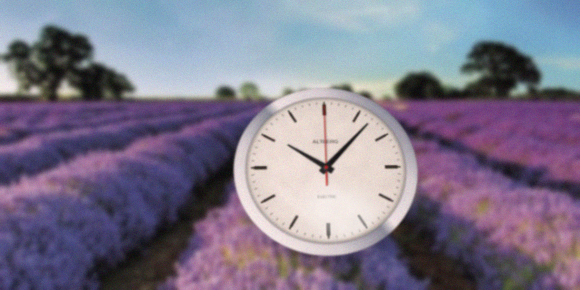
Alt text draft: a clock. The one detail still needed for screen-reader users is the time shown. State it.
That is 10:07:00
